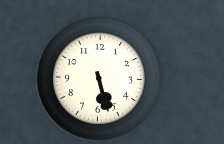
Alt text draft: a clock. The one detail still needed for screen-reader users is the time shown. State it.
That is 5:27
